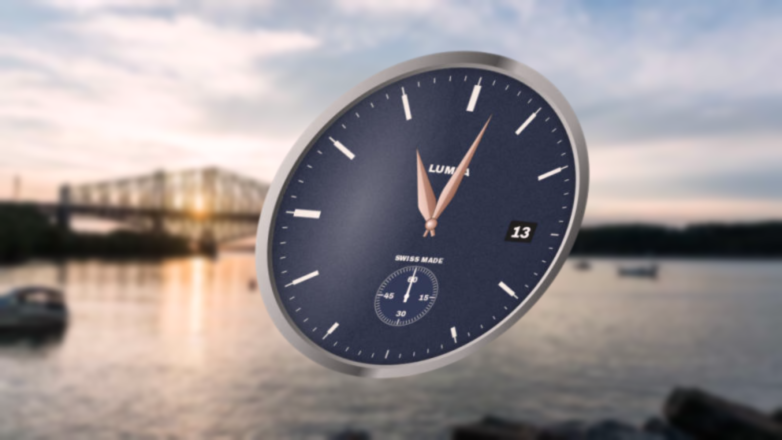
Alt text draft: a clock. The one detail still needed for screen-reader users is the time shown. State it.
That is 11:02
